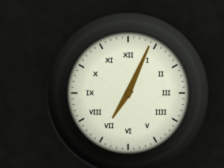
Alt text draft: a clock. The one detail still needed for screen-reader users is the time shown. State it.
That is 7:04
